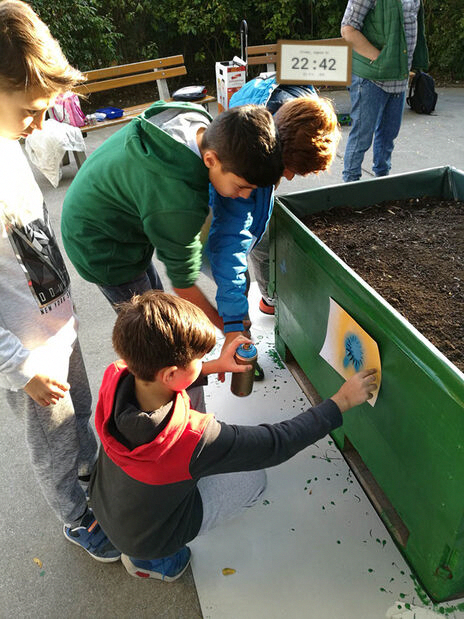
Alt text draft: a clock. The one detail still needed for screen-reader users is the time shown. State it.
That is 22:42
